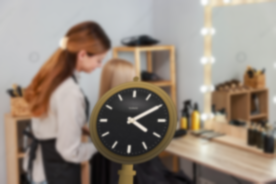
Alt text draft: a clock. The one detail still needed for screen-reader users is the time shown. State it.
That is 4:10
